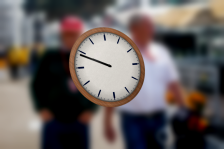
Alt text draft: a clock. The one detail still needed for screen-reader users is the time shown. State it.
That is 9:49
